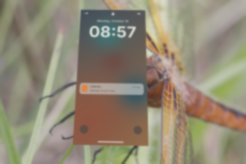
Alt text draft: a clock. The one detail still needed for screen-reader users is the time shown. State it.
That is 8:57
